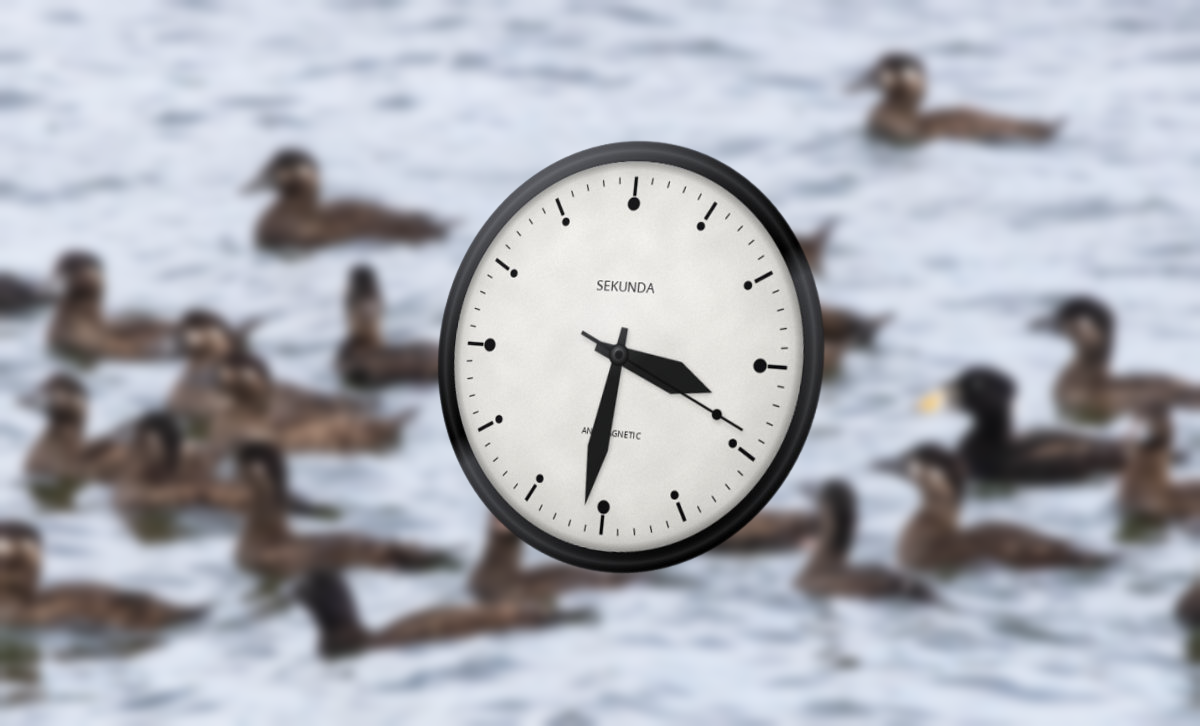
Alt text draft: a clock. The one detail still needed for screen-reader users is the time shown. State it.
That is 3:31:19
